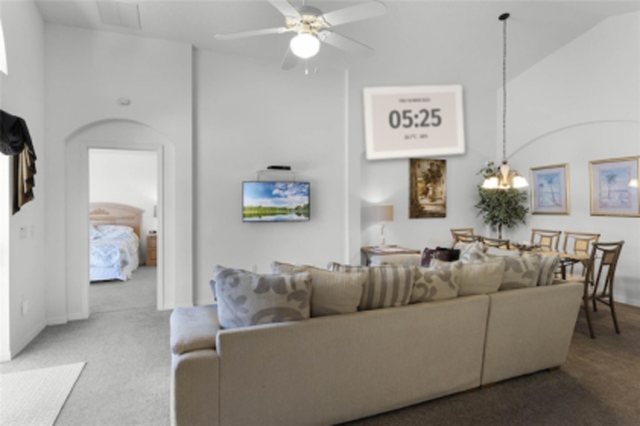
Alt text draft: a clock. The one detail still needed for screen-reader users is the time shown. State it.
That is 5:25
